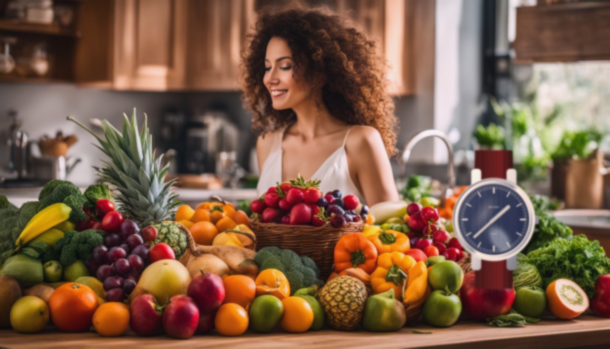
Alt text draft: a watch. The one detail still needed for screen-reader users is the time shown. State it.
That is 1:38
